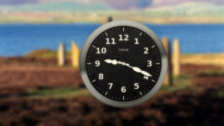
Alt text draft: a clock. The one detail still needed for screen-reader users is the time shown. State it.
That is 9:19
